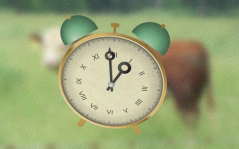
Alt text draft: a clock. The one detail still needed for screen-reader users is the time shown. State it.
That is 12:59
